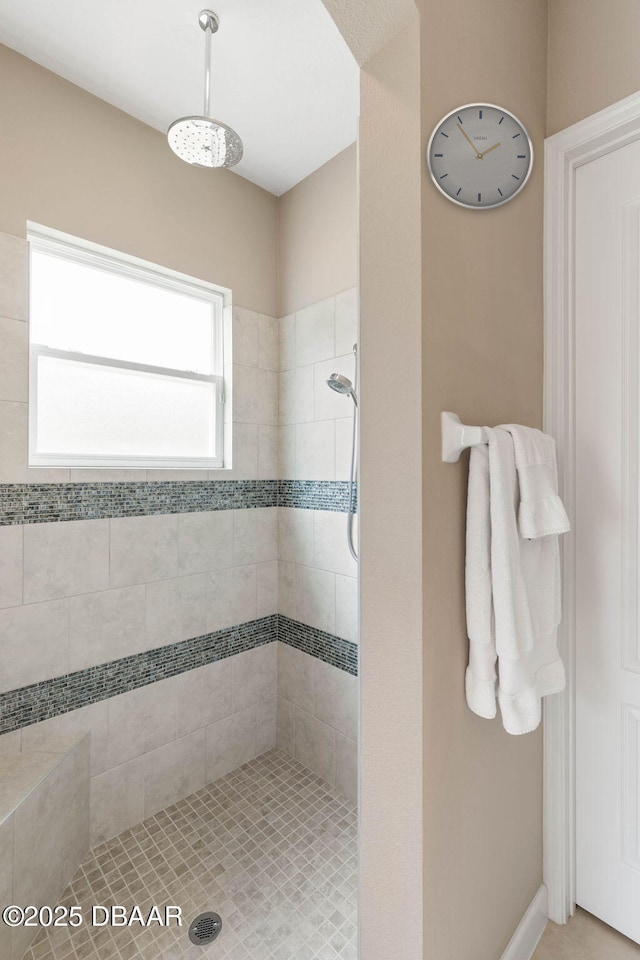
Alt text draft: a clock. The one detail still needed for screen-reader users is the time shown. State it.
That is 1:54
